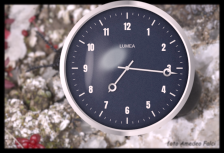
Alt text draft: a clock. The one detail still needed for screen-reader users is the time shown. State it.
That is 7:16
